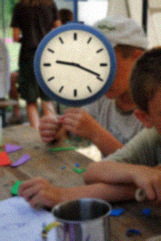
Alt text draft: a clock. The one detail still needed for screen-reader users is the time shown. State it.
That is 9:19
